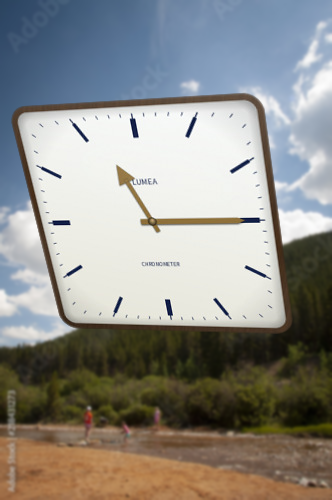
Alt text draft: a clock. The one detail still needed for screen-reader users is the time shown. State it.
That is 11:15
